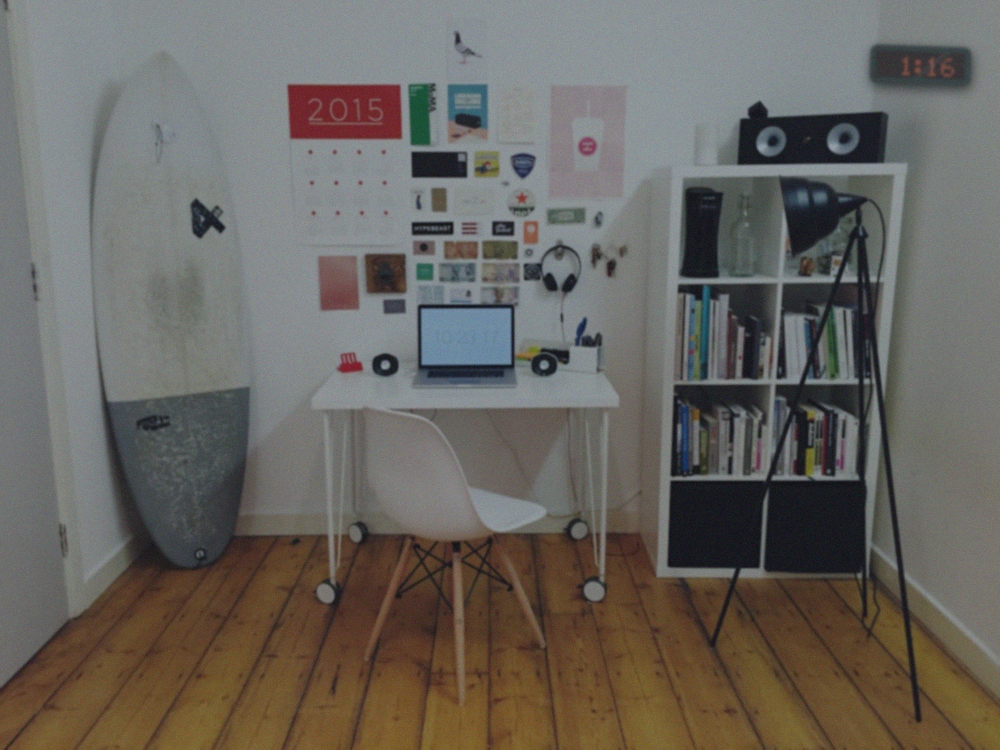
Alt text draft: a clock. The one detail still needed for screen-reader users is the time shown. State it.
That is 1:16
